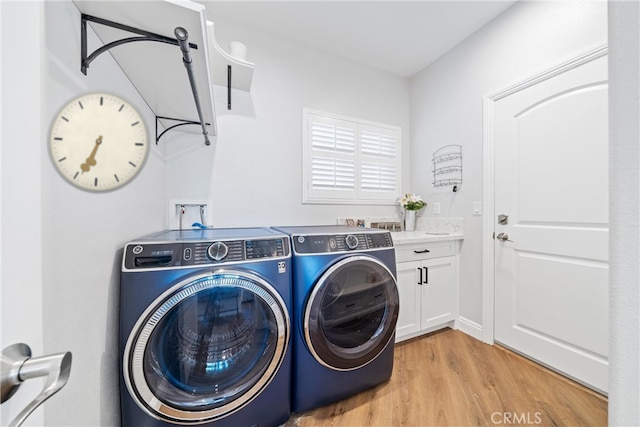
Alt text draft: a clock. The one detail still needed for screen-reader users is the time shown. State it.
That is 6:34
